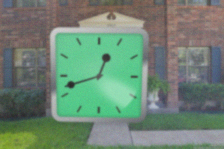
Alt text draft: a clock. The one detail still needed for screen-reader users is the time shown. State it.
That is 12:42
